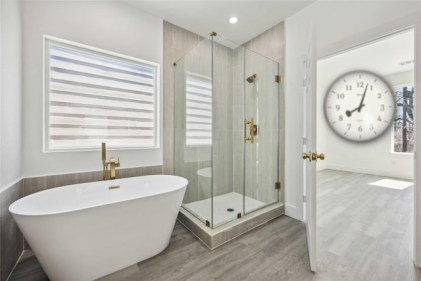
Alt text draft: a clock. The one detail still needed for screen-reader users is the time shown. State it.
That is 8:03
